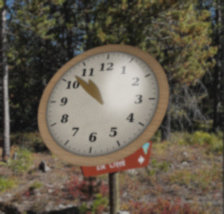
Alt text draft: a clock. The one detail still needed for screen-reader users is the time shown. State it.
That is 10:52
